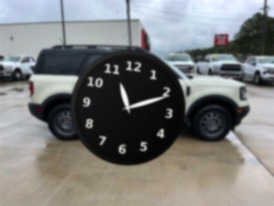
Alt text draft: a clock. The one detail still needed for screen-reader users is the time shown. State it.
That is 11:11
